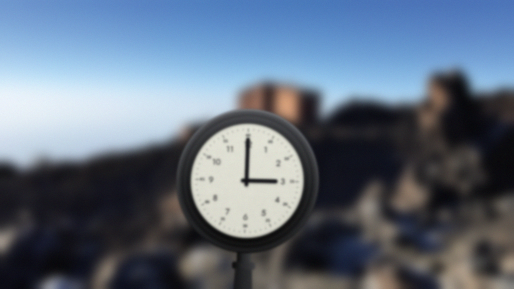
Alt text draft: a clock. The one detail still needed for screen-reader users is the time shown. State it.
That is 3:00
